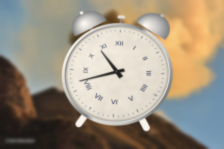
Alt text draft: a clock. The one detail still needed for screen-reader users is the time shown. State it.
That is 10:42
